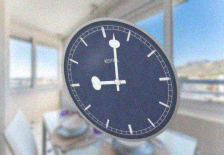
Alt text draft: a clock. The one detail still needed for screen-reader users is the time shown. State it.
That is 9:02
